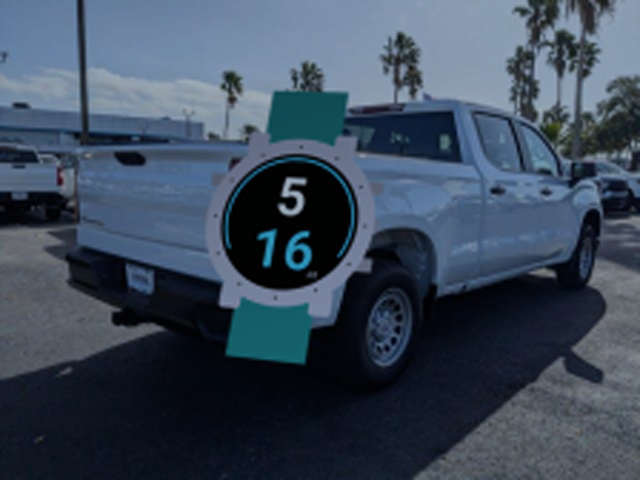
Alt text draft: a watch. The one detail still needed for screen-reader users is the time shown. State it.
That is 5:16
